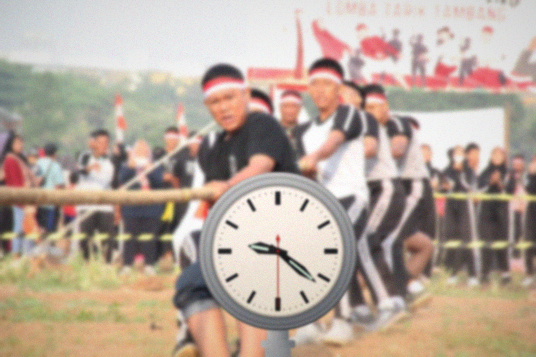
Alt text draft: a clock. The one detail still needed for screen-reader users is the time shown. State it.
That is 9:21:30
